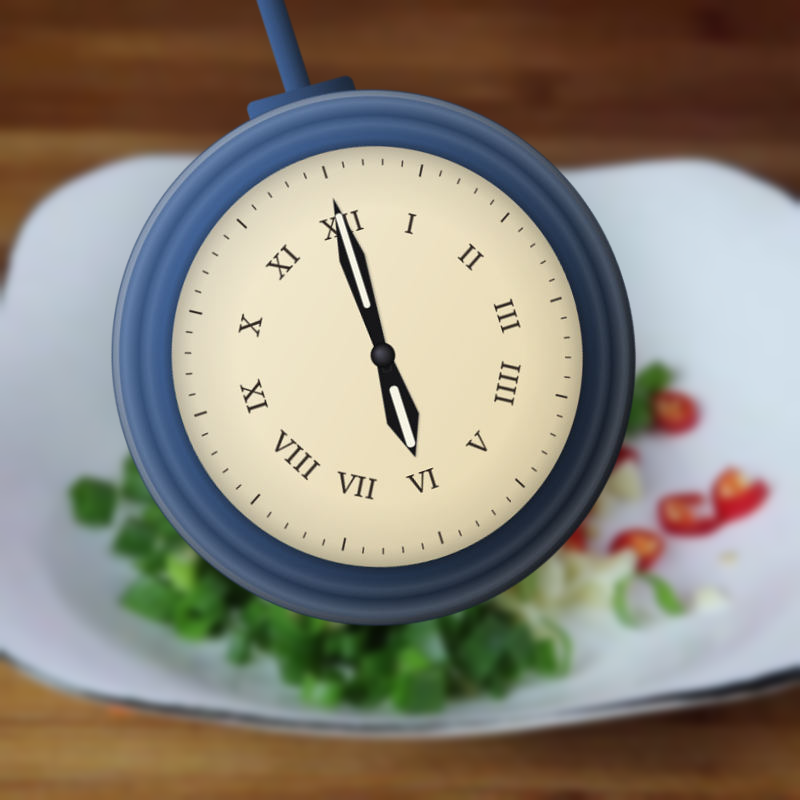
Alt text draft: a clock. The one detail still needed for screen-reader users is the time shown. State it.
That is 6:00
